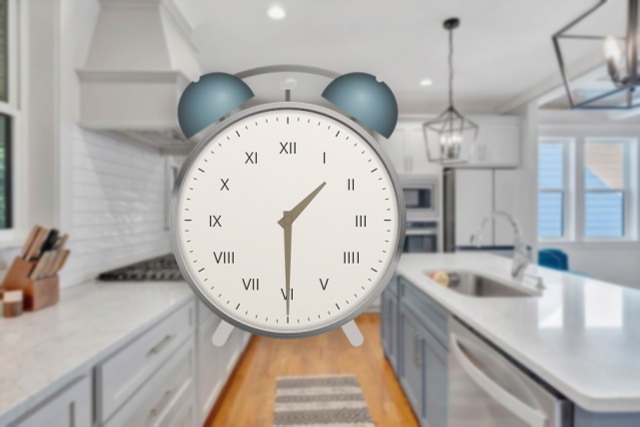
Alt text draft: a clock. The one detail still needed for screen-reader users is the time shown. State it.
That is 1:30
